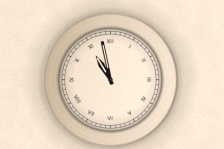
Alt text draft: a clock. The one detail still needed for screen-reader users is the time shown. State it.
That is 10:58
